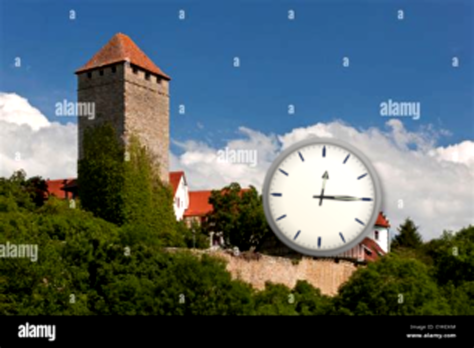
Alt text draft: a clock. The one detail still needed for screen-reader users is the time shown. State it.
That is 12:15
